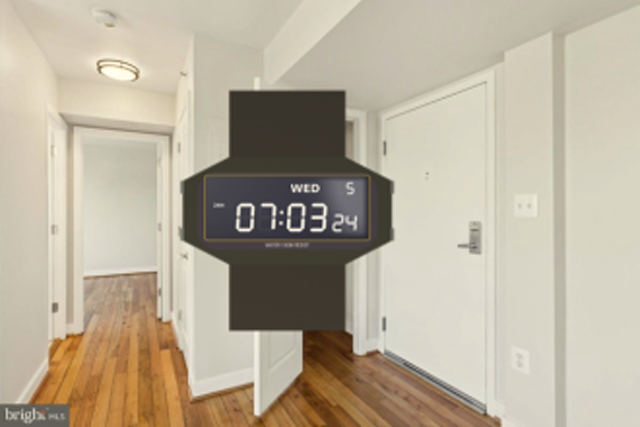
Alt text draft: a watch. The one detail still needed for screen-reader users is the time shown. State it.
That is 7:03:24
